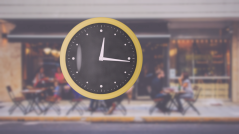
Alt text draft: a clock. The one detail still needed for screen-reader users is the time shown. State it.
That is 12:16
